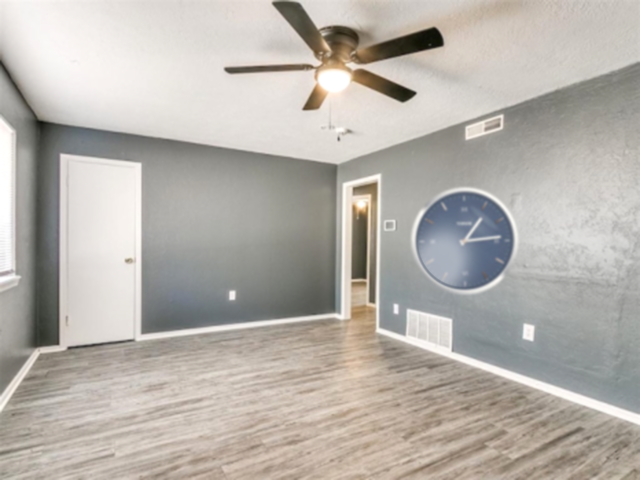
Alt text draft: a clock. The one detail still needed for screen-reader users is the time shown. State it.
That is 1:14
